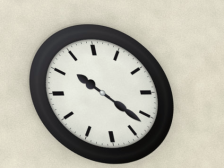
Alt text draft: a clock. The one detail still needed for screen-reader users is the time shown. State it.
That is 10:22
